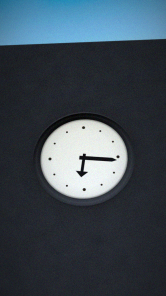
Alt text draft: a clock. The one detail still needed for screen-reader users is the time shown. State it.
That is 6:16
